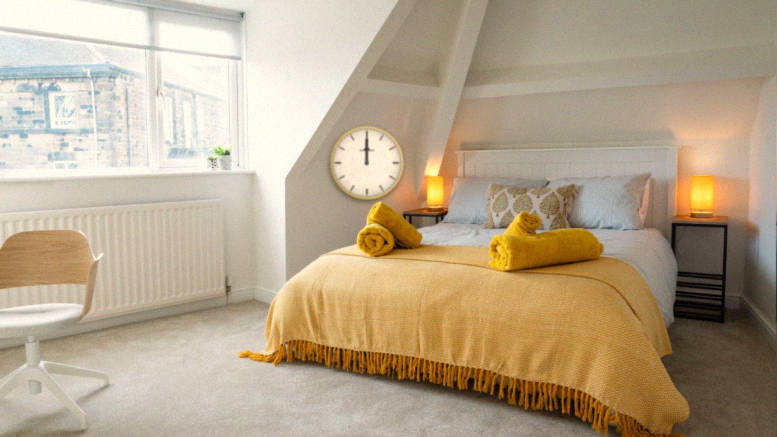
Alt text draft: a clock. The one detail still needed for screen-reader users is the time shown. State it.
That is 12:00
